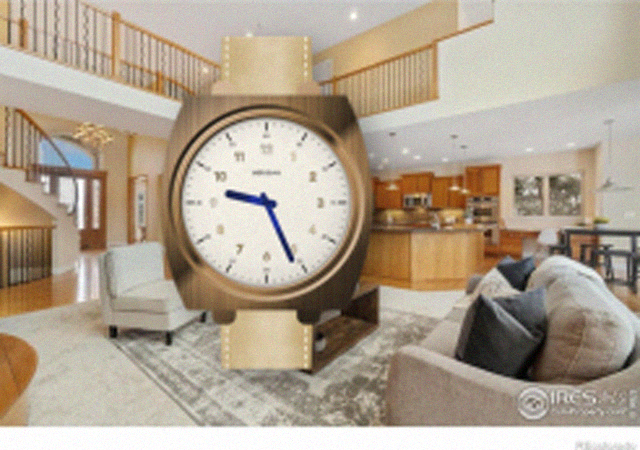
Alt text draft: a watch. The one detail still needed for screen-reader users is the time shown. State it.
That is 9:26
